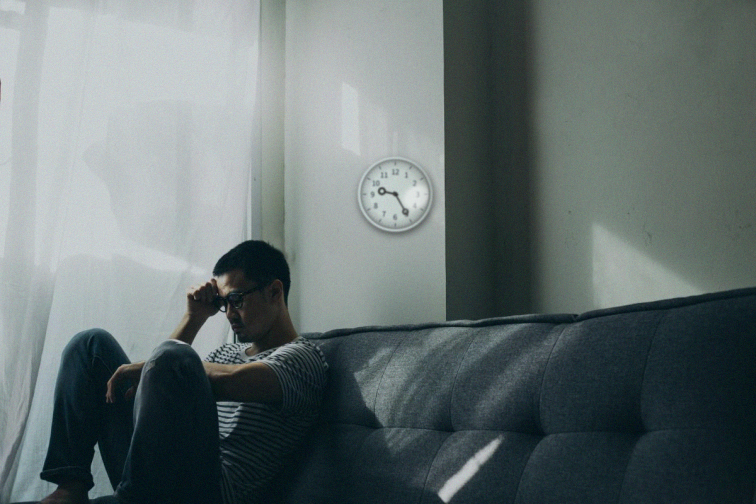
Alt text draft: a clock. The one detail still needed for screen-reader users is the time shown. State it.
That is 9:25
